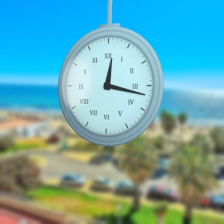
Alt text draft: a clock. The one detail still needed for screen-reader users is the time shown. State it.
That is 12:17
